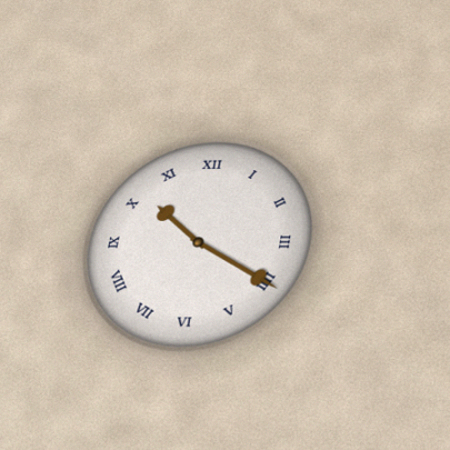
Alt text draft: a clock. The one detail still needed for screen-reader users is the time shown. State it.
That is 10:20
